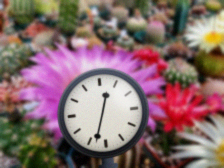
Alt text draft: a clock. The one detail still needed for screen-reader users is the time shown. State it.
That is 12:33
